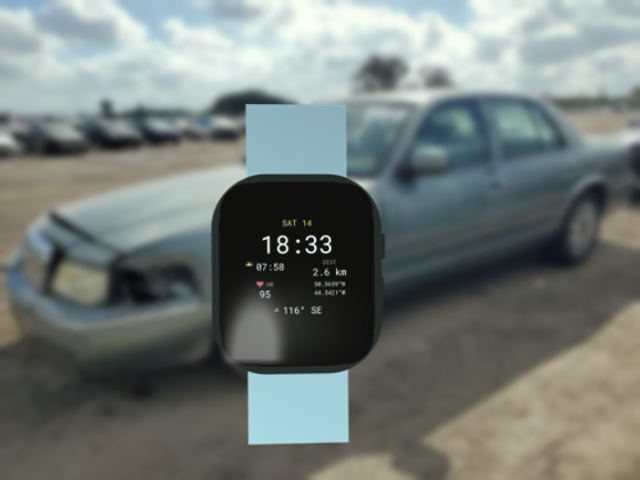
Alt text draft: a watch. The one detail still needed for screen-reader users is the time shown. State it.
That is 18:33
